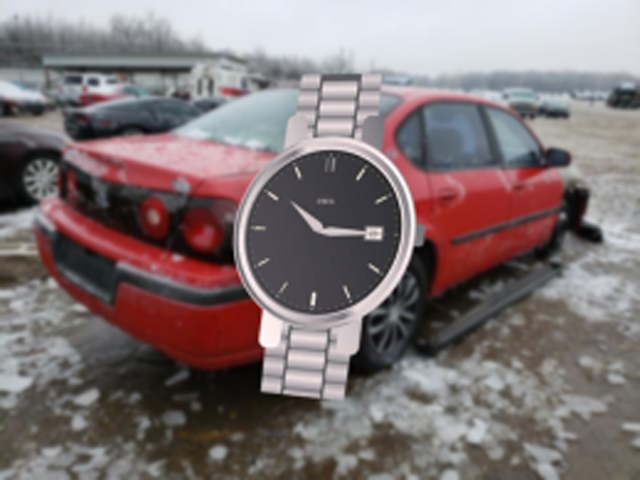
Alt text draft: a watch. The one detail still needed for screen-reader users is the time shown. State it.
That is 10:15
